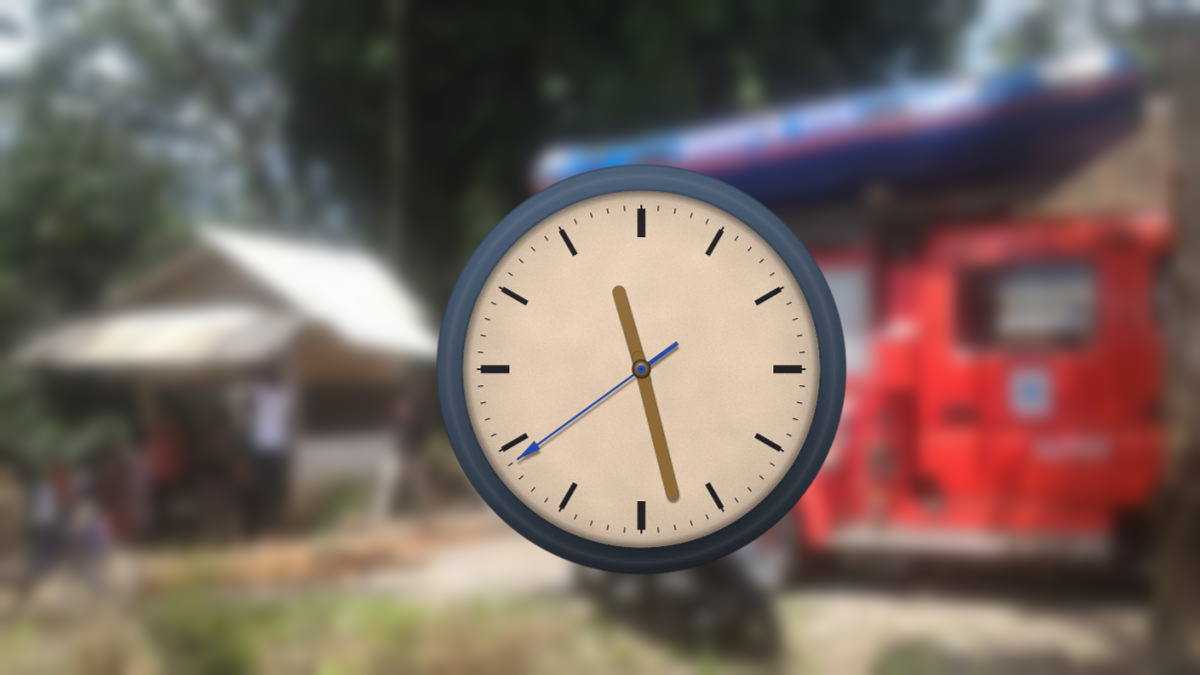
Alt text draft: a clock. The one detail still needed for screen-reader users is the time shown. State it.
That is 11:27:39
